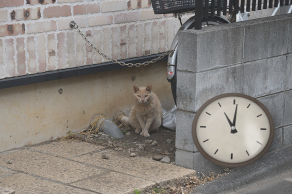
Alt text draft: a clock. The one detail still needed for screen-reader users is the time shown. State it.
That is 11:01
